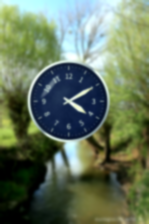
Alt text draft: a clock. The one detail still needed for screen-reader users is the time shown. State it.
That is 4:10
